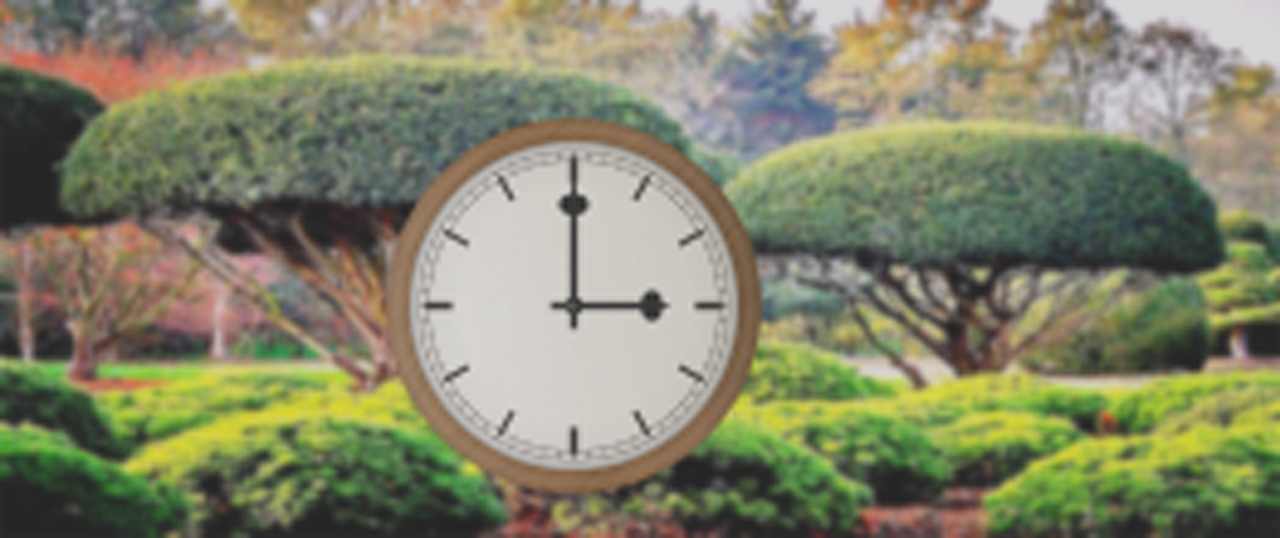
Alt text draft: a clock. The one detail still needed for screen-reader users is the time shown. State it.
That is 3:00
